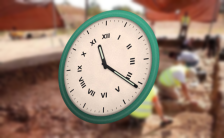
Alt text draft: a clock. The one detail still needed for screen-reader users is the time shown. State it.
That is 11:21
